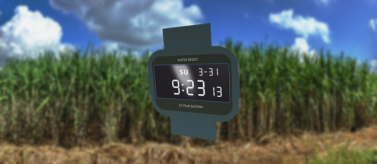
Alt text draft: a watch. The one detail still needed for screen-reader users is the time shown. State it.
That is 9:23:13
